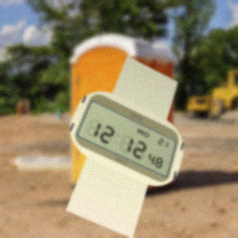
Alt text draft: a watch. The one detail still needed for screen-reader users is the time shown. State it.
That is 12:12:48
